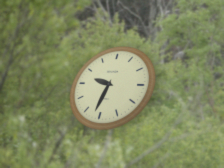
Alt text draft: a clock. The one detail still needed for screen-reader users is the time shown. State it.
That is 9:32
